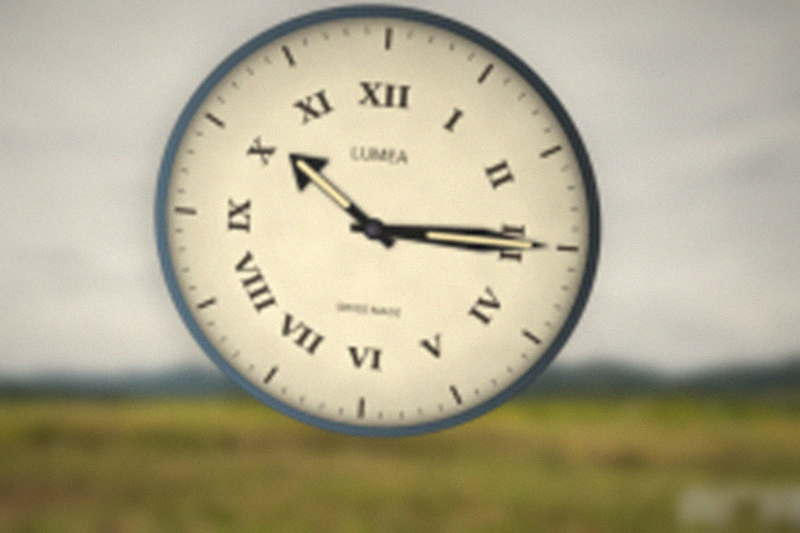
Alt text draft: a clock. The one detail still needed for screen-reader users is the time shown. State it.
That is 10:15
